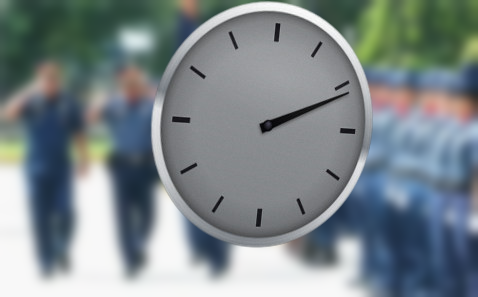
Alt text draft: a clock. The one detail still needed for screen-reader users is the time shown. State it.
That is 2:11
